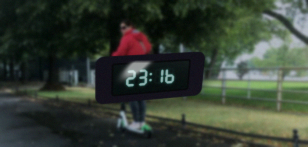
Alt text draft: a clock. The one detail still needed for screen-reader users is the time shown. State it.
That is 23:16
